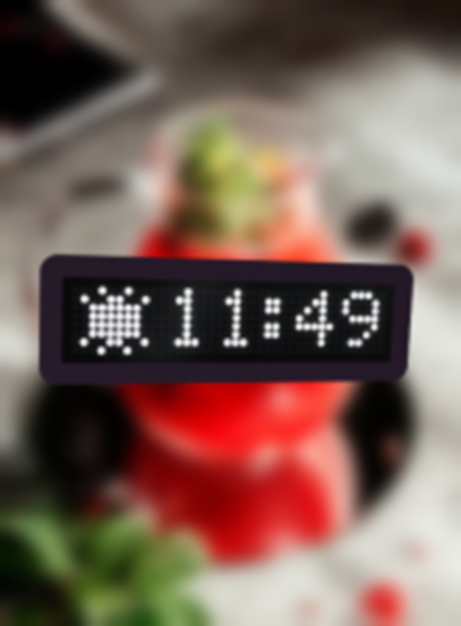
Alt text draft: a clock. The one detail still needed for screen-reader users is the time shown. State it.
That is 11:49
